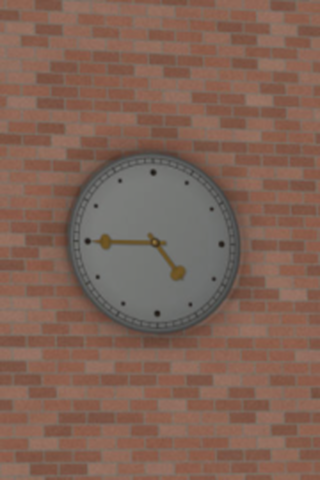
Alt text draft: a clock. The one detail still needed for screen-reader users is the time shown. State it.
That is 4:45
